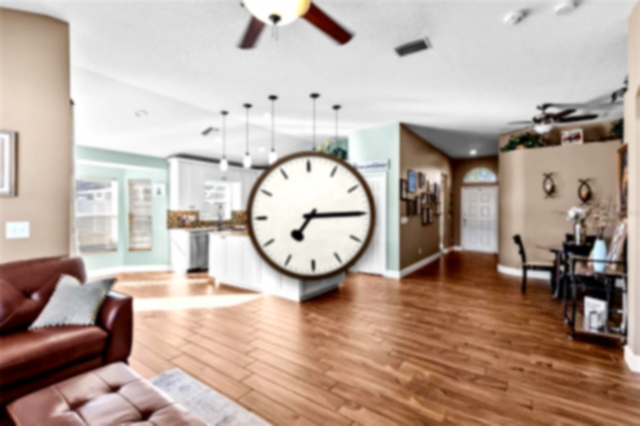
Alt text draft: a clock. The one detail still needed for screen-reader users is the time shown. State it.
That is 7:15
